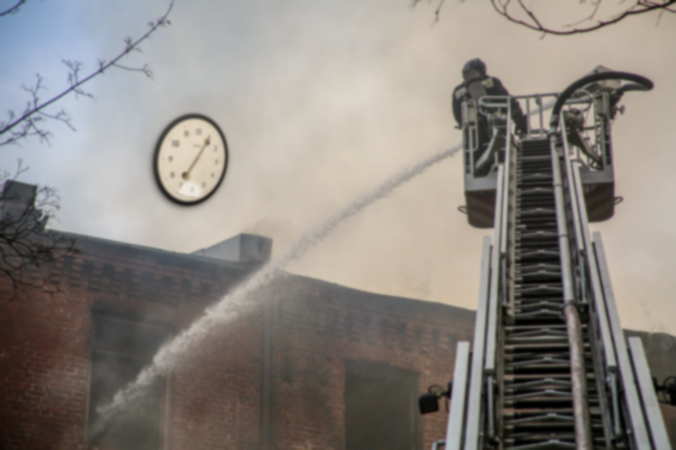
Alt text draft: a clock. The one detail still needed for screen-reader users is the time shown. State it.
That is 7:05
